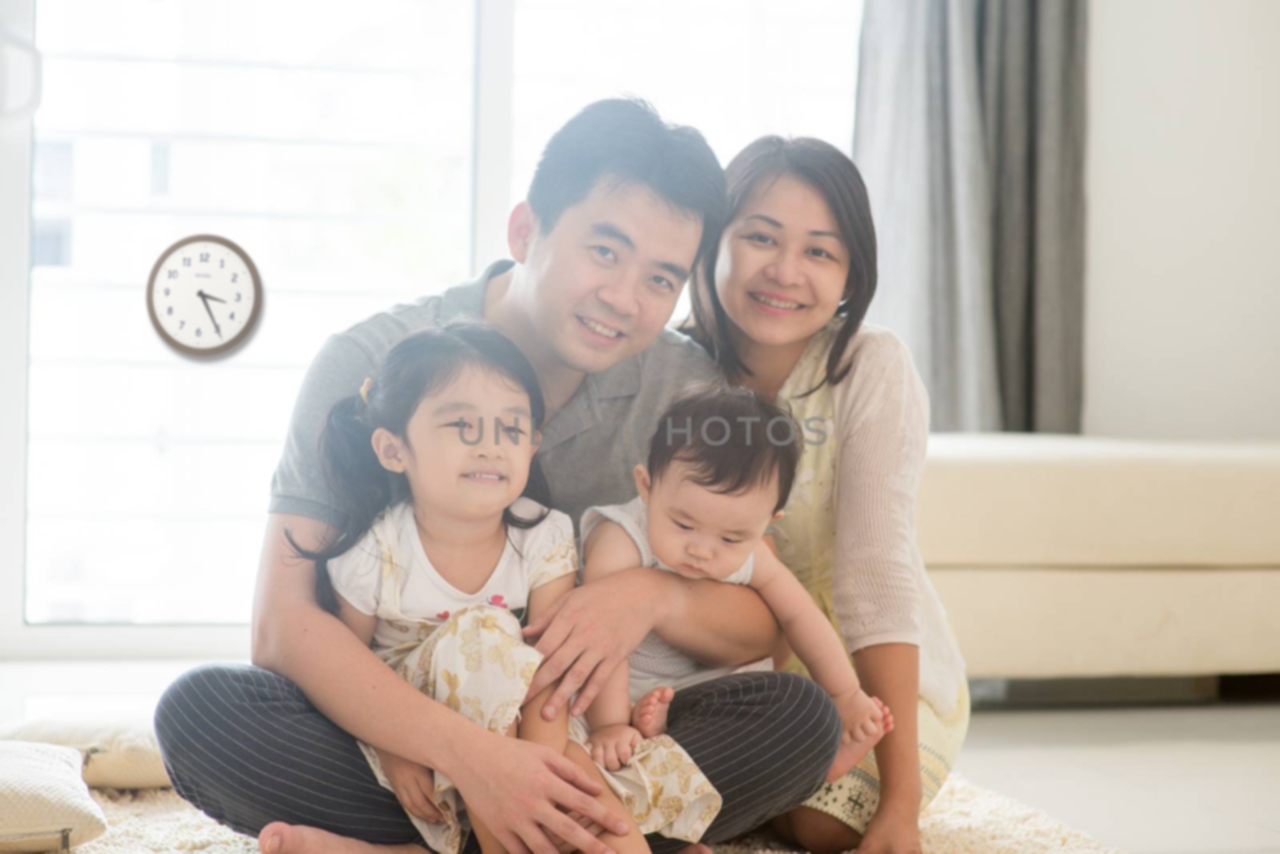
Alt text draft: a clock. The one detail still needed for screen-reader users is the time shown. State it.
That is 3:25
